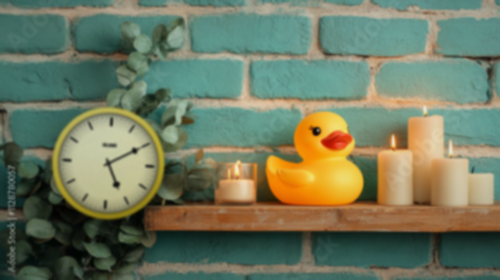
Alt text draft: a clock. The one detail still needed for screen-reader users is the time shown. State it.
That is 5:10
